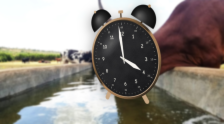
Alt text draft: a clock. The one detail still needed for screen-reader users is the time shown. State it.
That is 3:59
